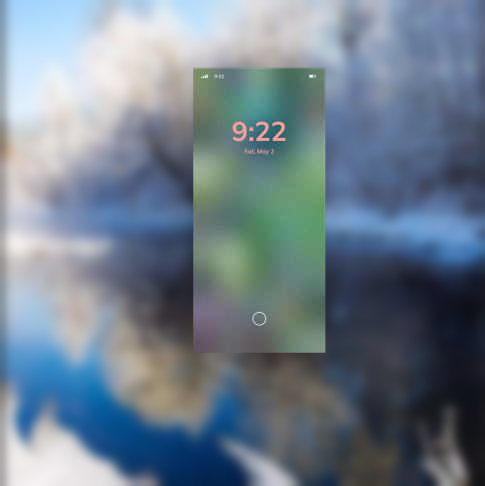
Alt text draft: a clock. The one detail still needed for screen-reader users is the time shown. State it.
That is 9:22
